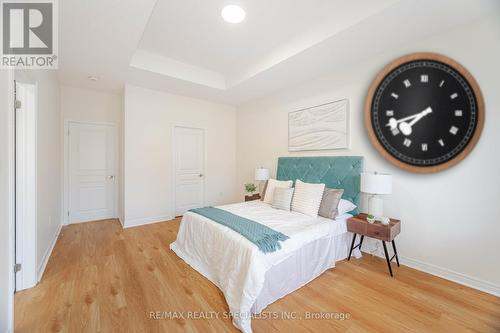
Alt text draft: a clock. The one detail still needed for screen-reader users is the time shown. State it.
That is 7:42
